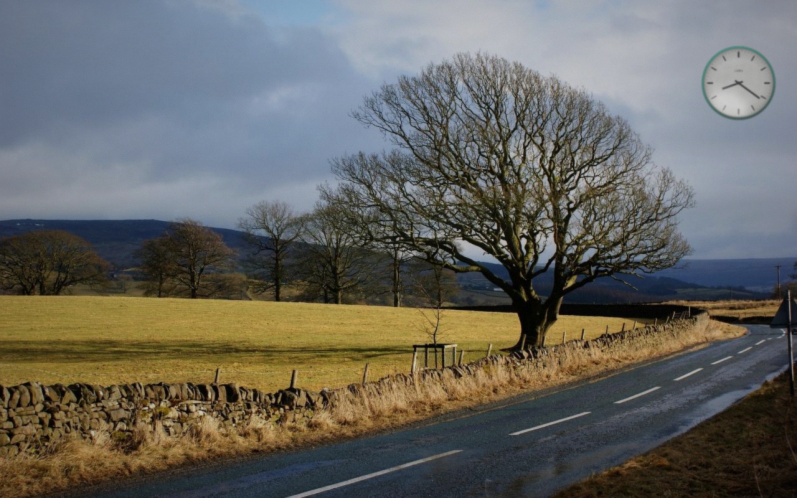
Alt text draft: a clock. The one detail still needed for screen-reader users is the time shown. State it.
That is 8:21
